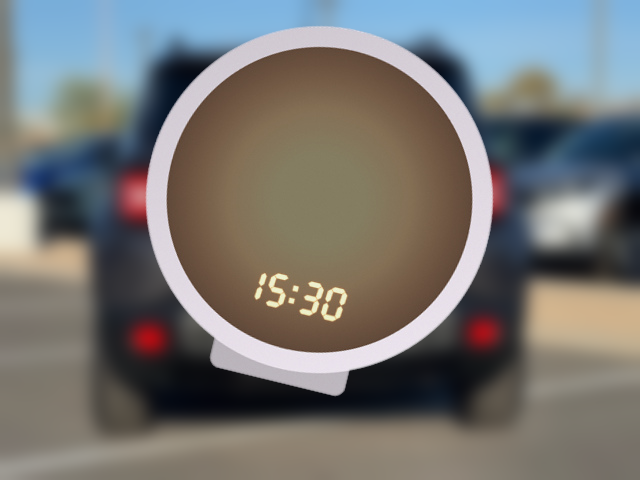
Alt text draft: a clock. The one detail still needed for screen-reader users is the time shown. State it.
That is 15:30
